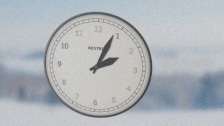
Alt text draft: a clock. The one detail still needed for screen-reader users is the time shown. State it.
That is 2:04
